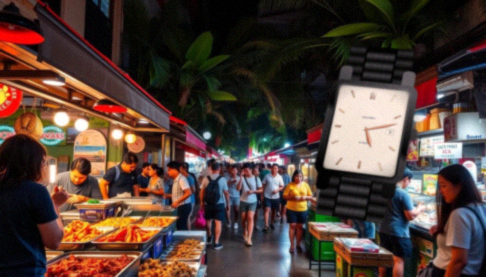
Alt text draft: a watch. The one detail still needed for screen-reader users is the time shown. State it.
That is 5:12
